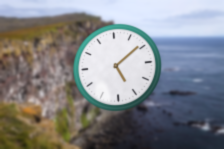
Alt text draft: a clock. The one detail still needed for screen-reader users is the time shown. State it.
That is 5:09
